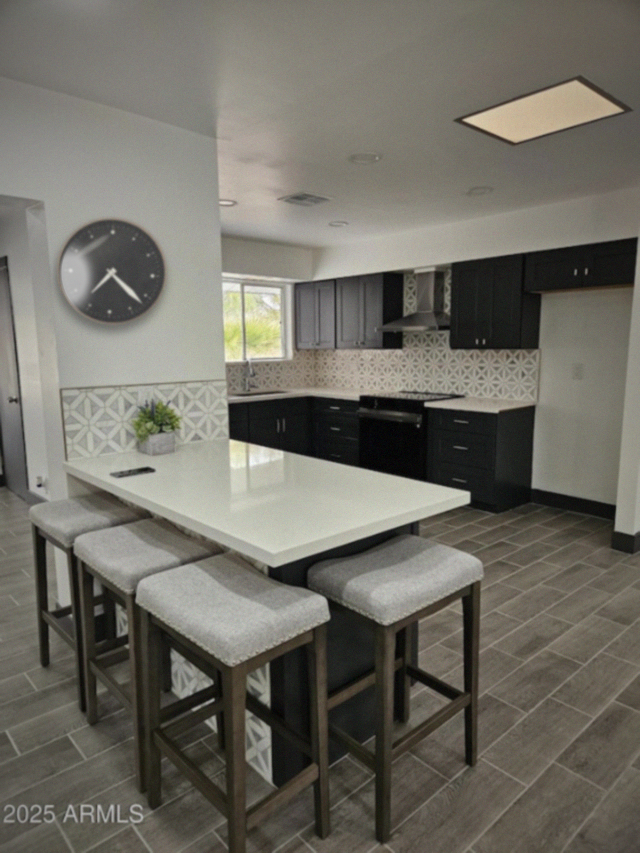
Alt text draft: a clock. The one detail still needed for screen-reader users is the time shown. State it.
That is 7:22
